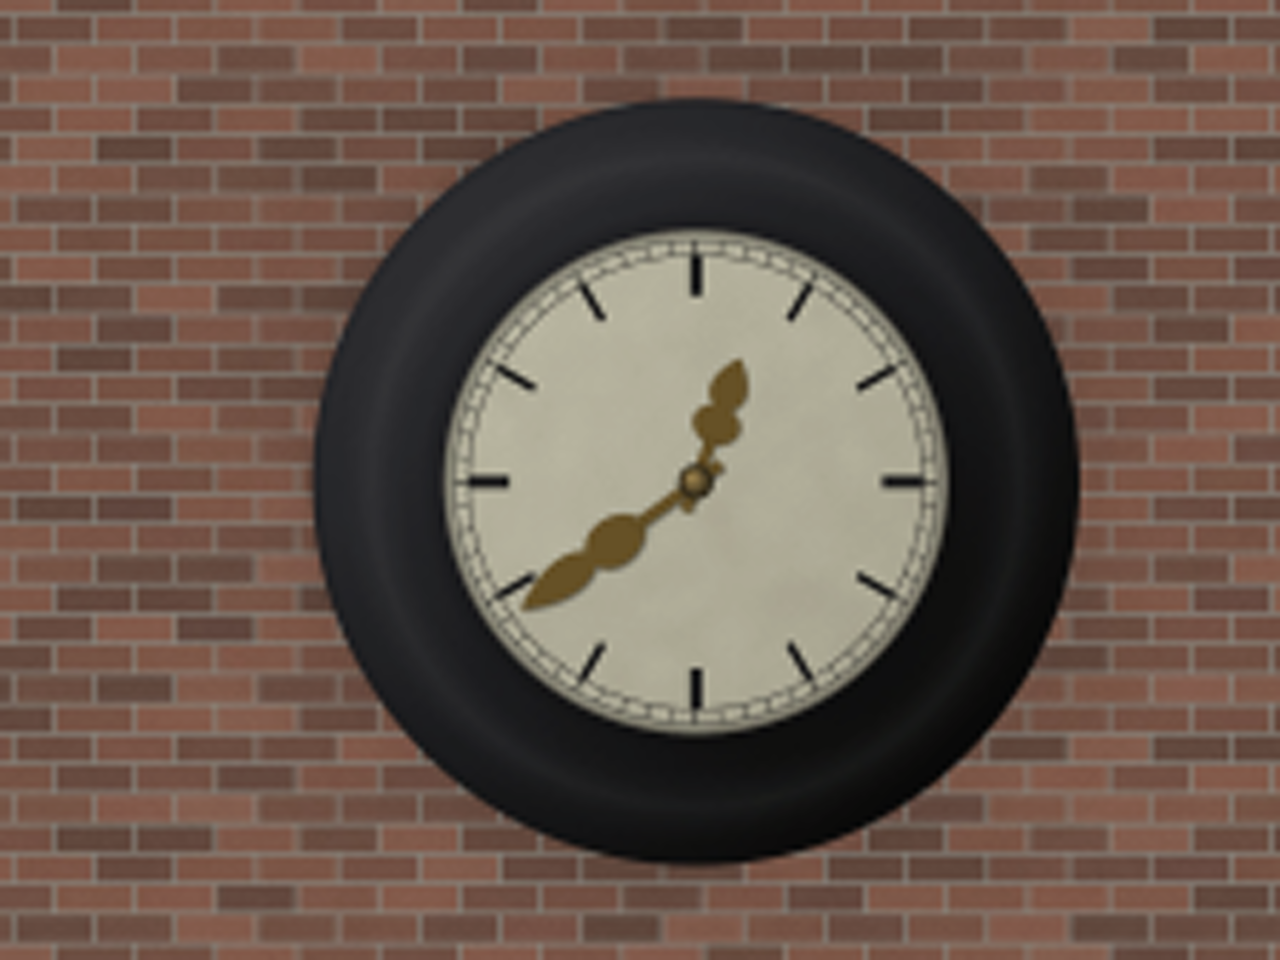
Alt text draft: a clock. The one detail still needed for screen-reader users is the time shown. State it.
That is 12:39
